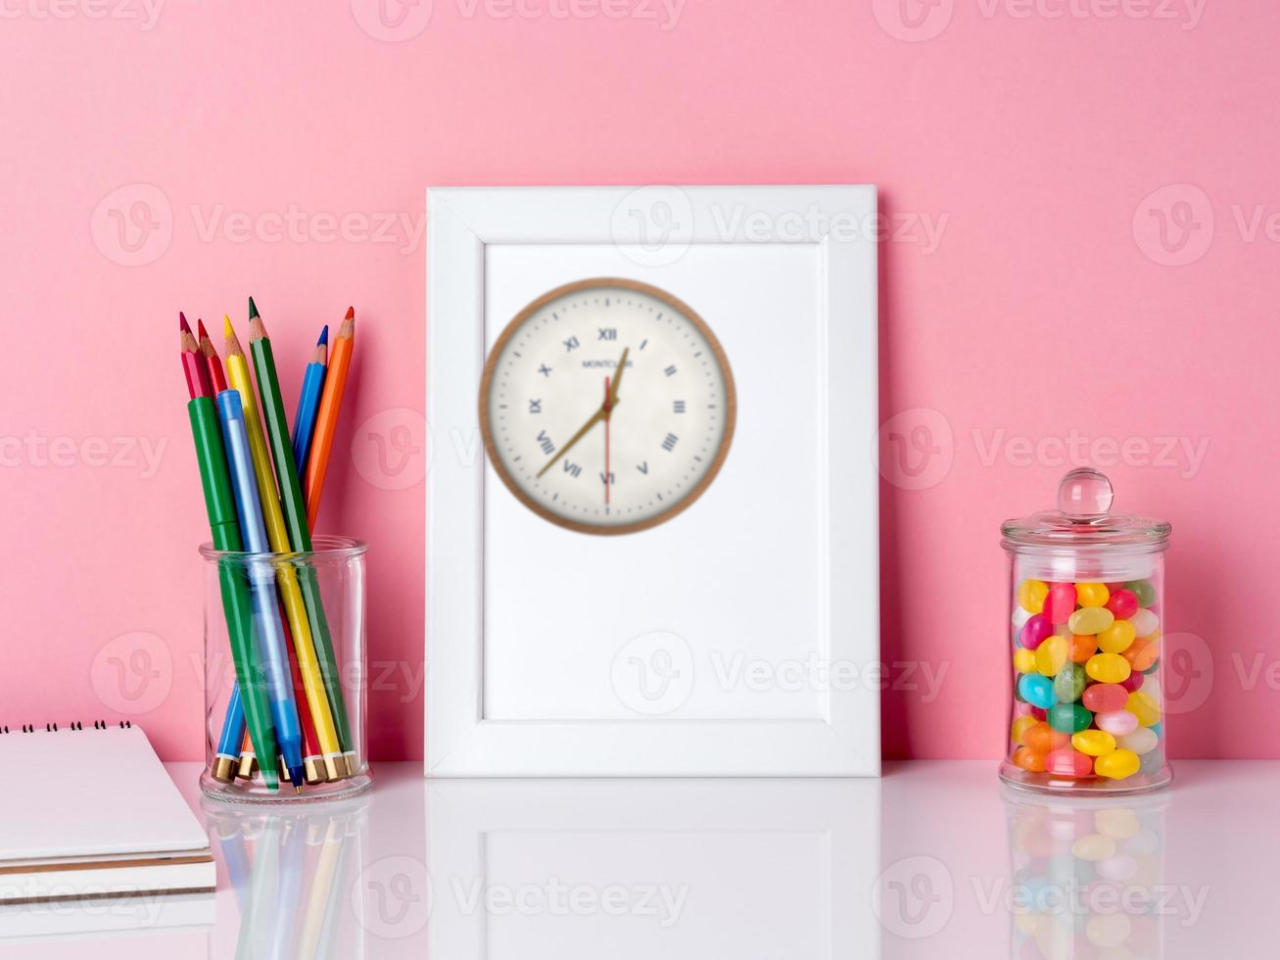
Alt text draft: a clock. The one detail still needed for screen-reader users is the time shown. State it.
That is 12:37:30
